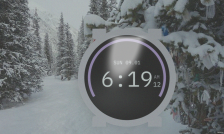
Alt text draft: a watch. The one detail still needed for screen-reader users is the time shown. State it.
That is 6:19
